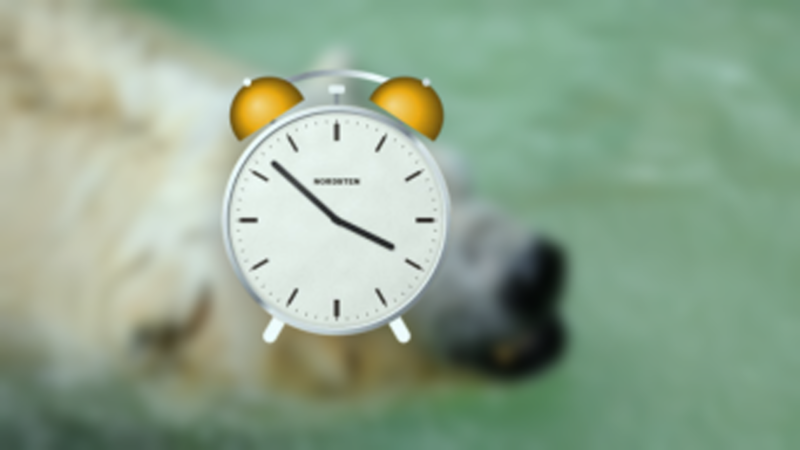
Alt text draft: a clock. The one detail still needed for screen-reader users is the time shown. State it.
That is 3:52
